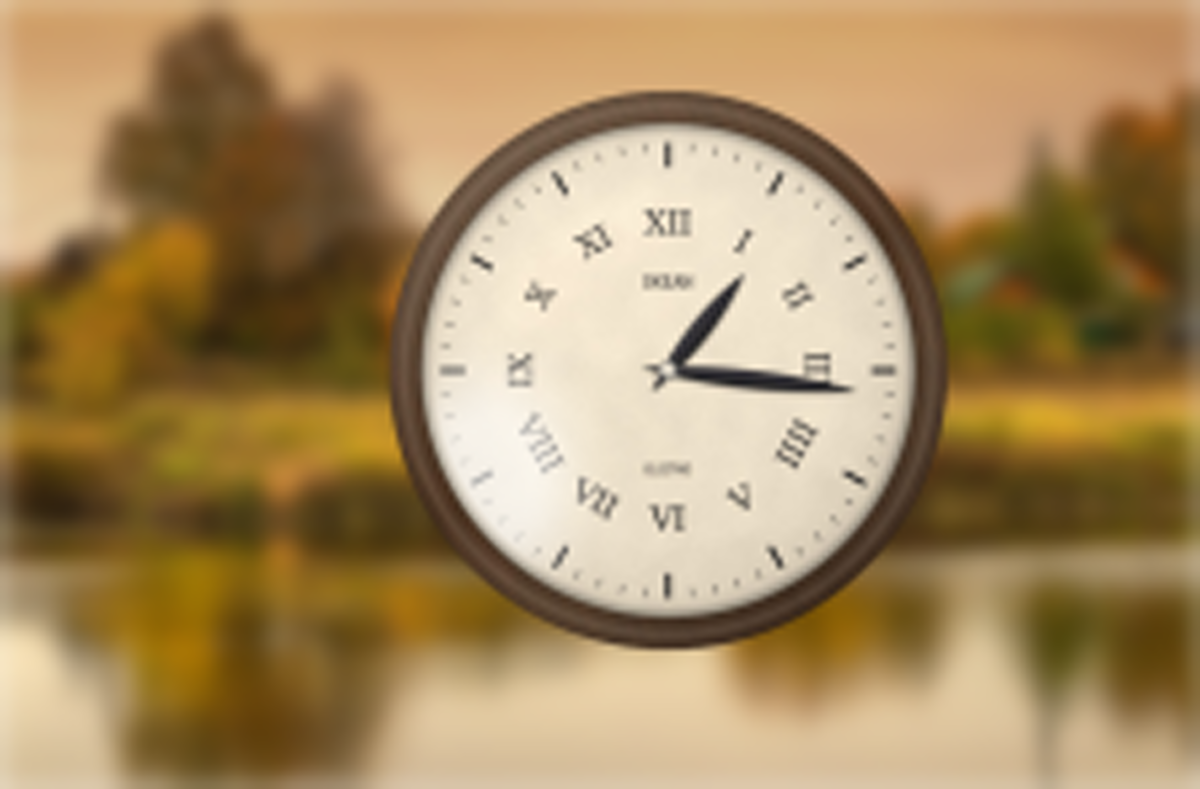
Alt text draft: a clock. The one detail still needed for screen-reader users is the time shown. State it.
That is 1:16
